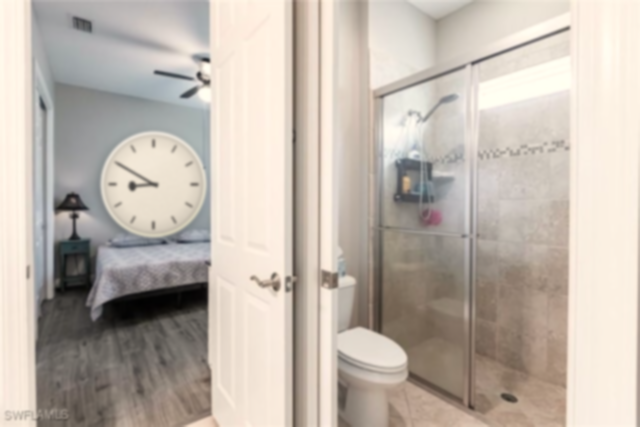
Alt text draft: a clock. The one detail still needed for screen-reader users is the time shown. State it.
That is 8:50
